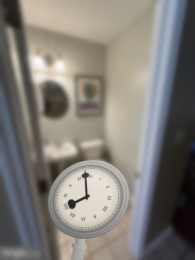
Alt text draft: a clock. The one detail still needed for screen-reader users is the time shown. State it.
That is 7:58
